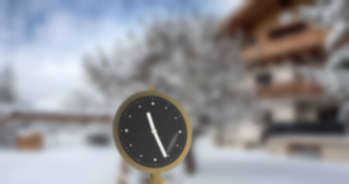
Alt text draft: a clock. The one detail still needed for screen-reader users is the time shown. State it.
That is 11:26
